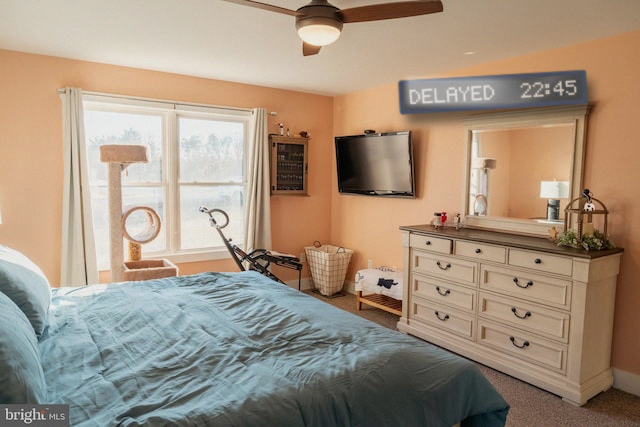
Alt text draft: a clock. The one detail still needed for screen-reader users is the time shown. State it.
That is 22:45
